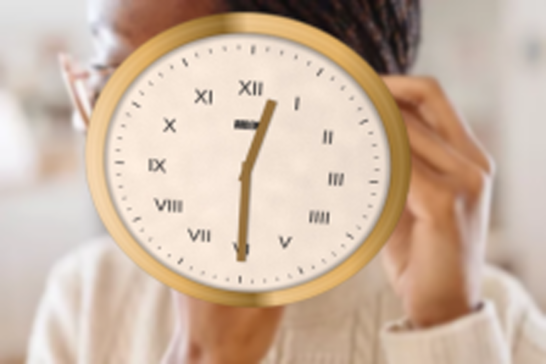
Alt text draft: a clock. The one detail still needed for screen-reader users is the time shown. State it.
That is 12:30
